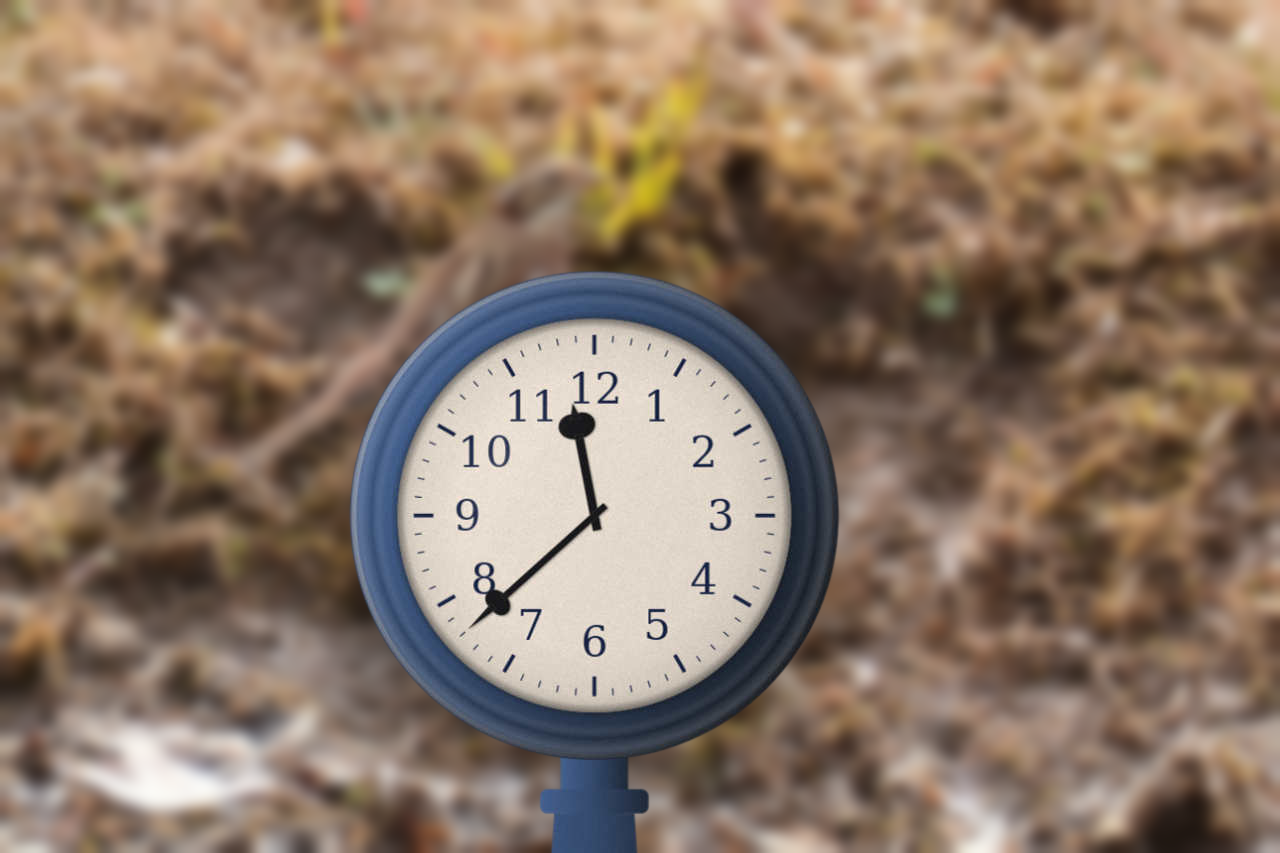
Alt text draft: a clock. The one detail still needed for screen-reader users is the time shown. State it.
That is 11:38
